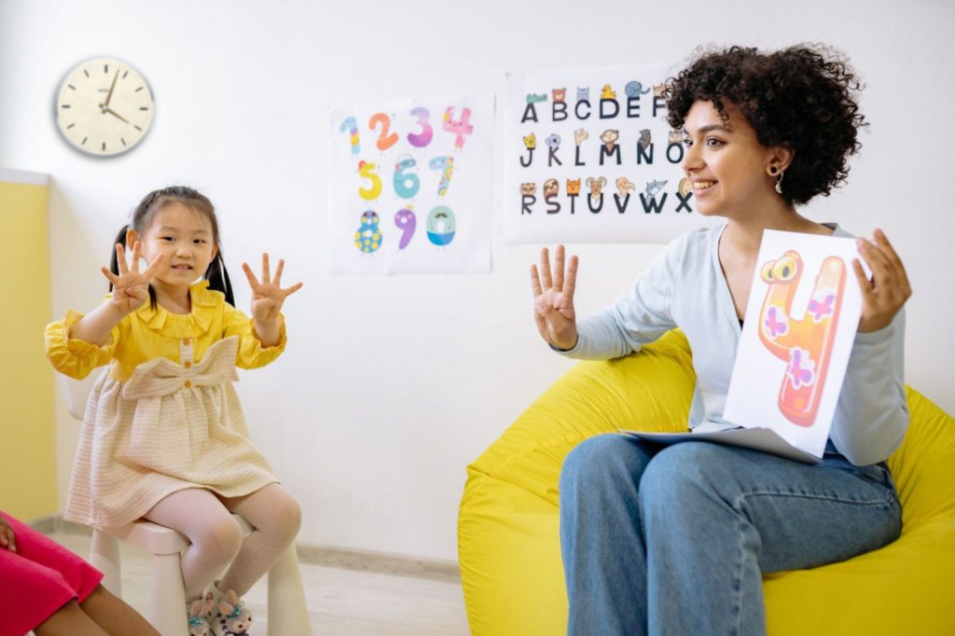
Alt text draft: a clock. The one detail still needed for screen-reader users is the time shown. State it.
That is 4:03
